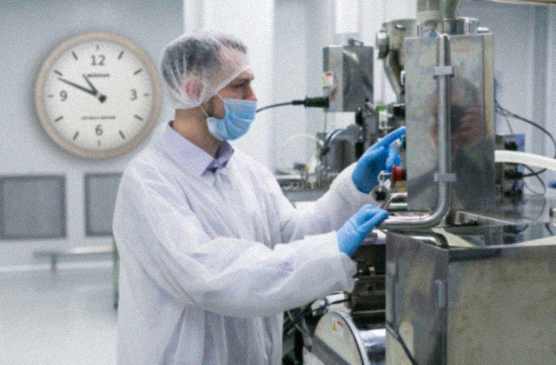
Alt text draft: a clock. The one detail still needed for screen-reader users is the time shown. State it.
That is 10:49
